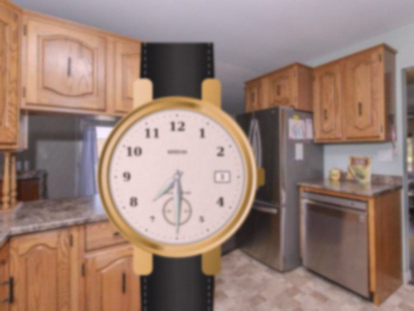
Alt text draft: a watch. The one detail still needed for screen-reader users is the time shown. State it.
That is 7:30
